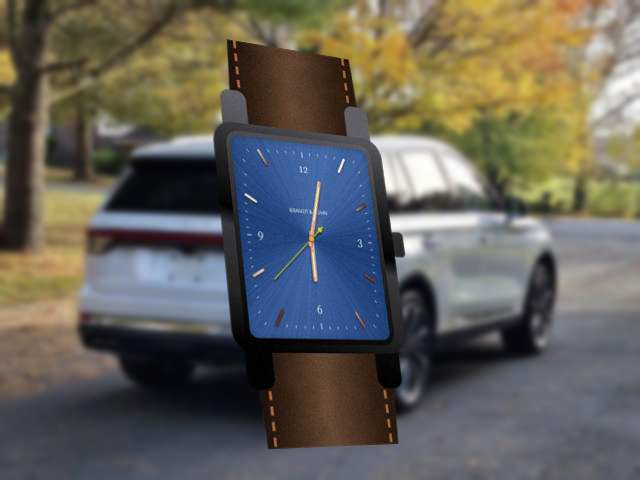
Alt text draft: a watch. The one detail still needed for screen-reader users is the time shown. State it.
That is 6:02:38
